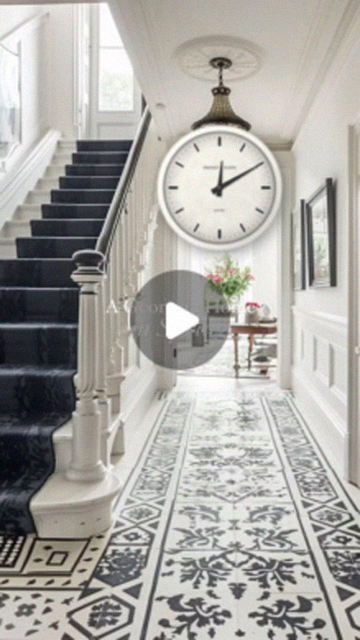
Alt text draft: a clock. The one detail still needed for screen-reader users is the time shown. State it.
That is 12:10
